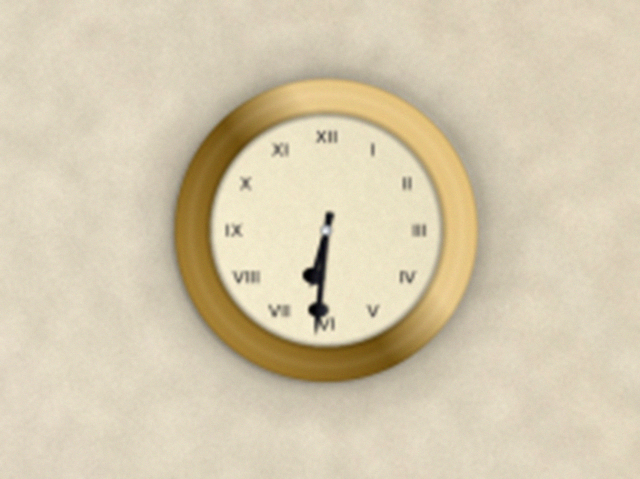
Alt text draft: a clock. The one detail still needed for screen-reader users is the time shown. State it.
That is 6:31
